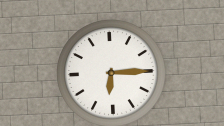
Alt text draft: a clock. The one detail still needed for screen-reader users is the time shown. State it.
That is 6:15
